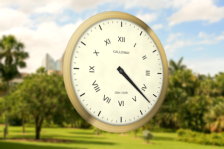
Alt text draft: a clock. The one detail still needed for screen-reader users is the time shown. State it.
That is 4:22
